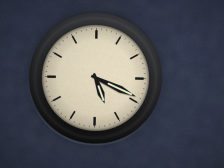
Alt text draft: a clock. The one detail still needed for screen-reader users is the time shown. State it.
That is 5:19
